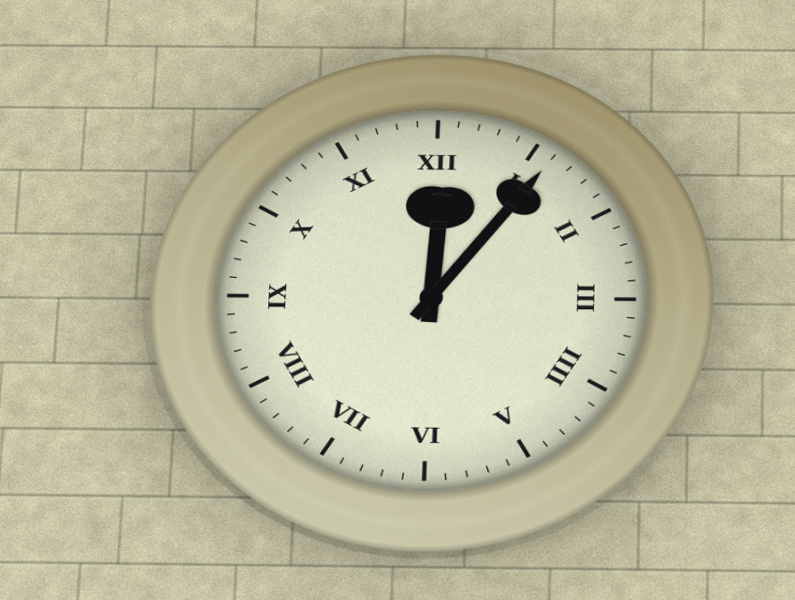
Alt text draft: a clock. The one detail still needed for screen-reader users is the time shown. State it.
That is 12:06
